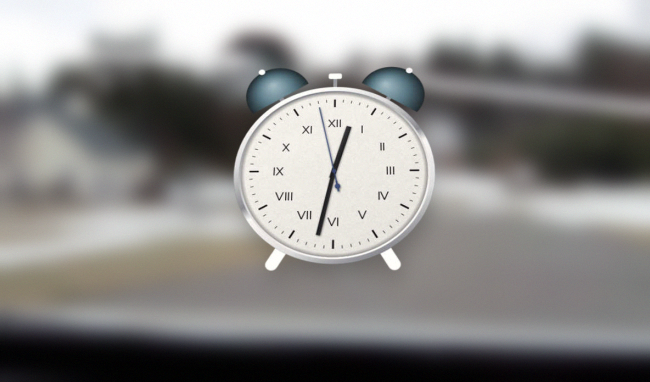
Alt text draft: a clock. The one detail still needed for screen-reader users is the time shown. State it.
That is 12:31:58
